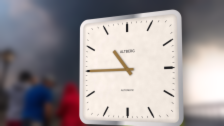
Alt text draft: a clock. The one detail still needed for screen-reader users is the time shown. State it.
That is 10:45
